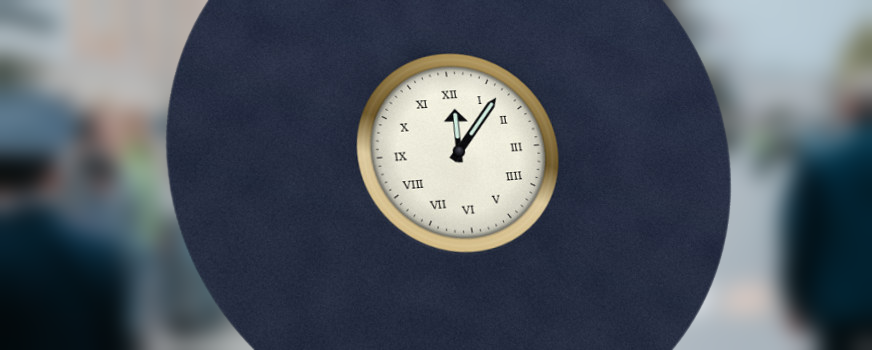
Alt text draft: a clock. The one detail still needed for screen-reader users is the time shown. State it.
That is 12:07
